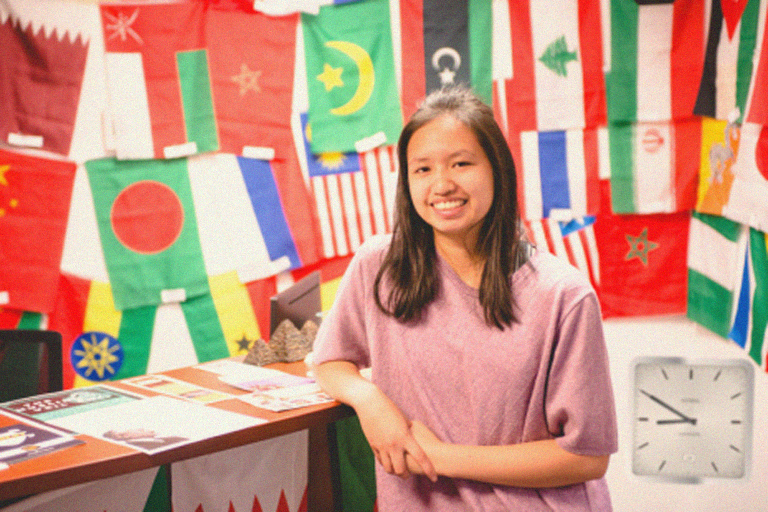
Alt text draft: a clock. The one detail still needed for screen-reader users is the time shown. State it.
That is 8:50
